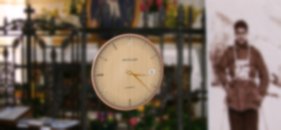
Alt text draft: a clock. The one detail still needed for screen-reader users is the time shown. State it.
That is 3:22
